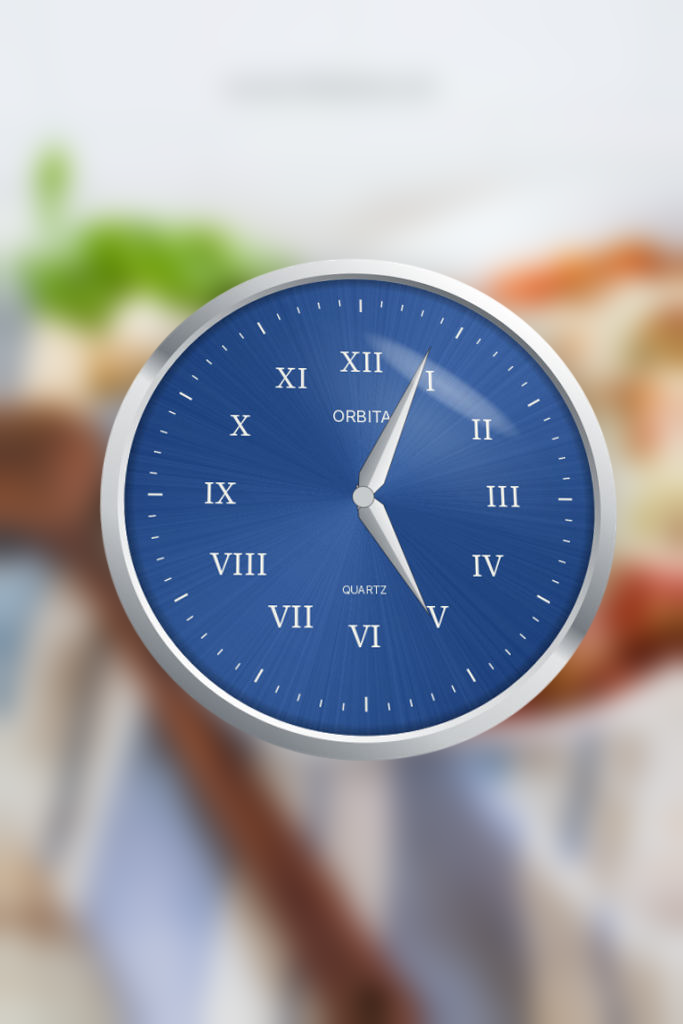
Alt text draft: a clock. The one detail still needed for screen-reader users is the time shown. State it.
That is 5:04
